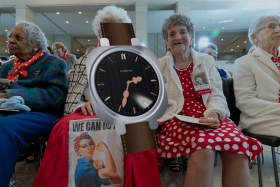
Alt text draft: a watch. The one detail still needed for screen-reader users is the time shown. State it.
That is 2:34
